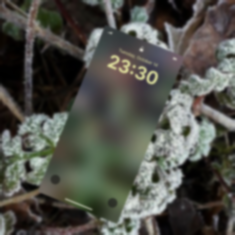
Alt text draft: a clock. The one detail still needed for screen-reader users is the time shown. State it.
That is 23:30
